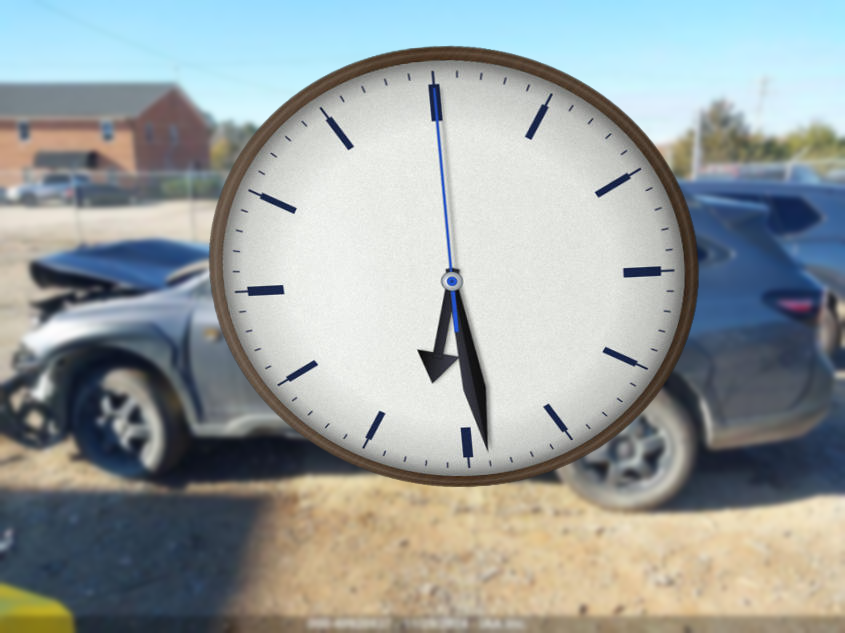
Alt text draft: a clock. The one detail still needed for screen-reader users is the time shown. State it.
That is 6:29:00
